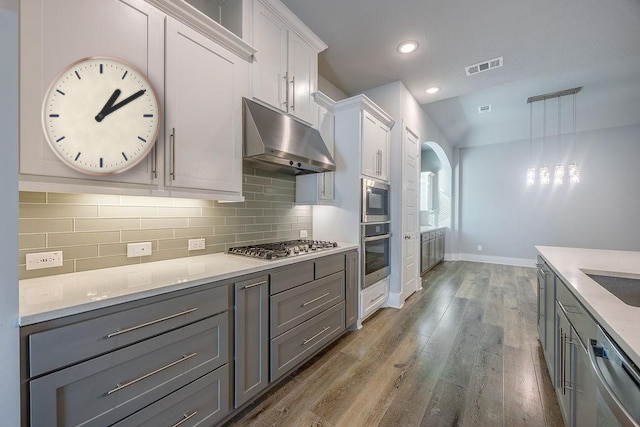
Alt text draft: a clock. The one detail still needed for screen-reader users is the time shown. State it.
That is 1:10
